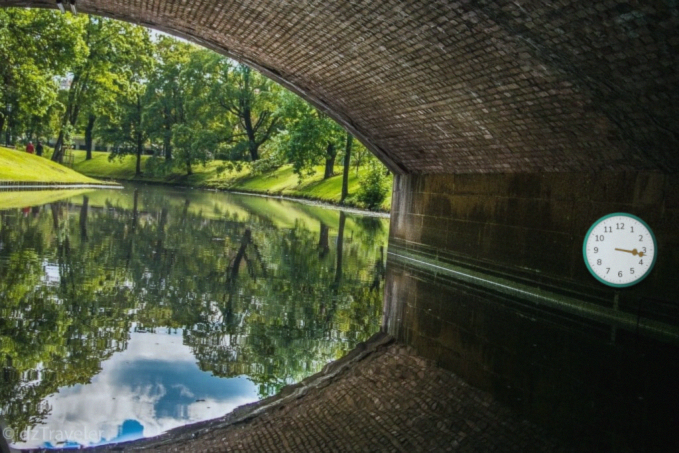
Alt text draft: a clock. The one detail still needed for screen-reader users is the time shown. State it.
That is 3:17
